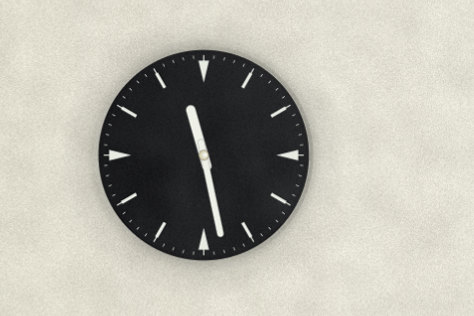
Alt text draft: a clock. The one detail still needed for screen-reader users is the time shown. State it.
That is 11:28
